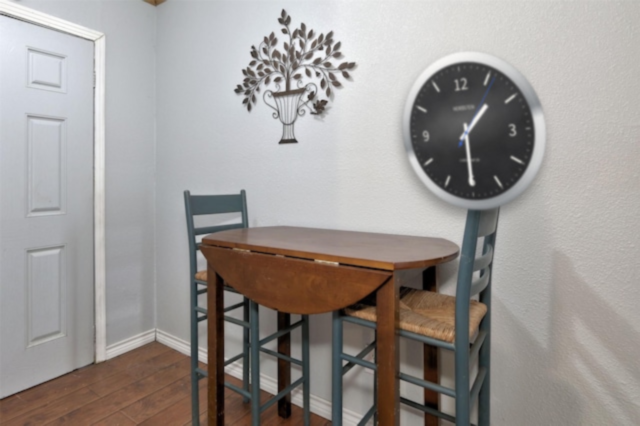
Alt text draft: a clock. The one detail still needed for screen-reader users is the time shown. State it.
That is 1:30:06
